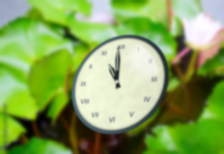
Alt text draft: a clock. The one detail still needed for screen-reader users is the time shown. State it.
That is 10:59
